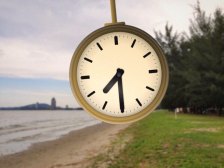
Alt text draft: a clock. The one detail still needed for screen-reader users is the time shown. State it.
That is 7:30
